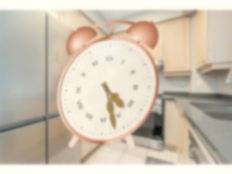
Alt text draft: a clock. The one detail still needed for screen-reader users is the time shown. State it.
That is 4:27
